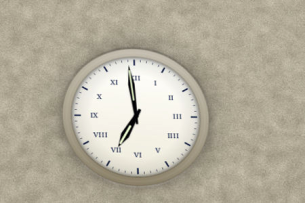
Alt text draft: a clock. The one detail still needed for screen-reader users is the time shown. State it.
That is 6:59
